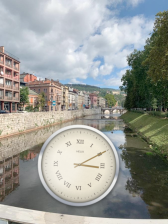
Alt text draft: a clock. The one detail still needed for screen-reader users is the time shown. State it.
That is 3:10
